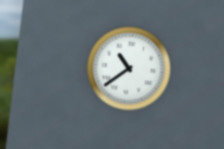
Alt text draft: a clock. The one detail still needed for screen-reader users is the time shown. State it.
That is 10:38
